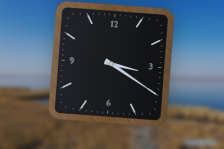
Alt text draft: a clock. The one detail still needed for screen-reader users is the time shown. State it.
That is 3:20
